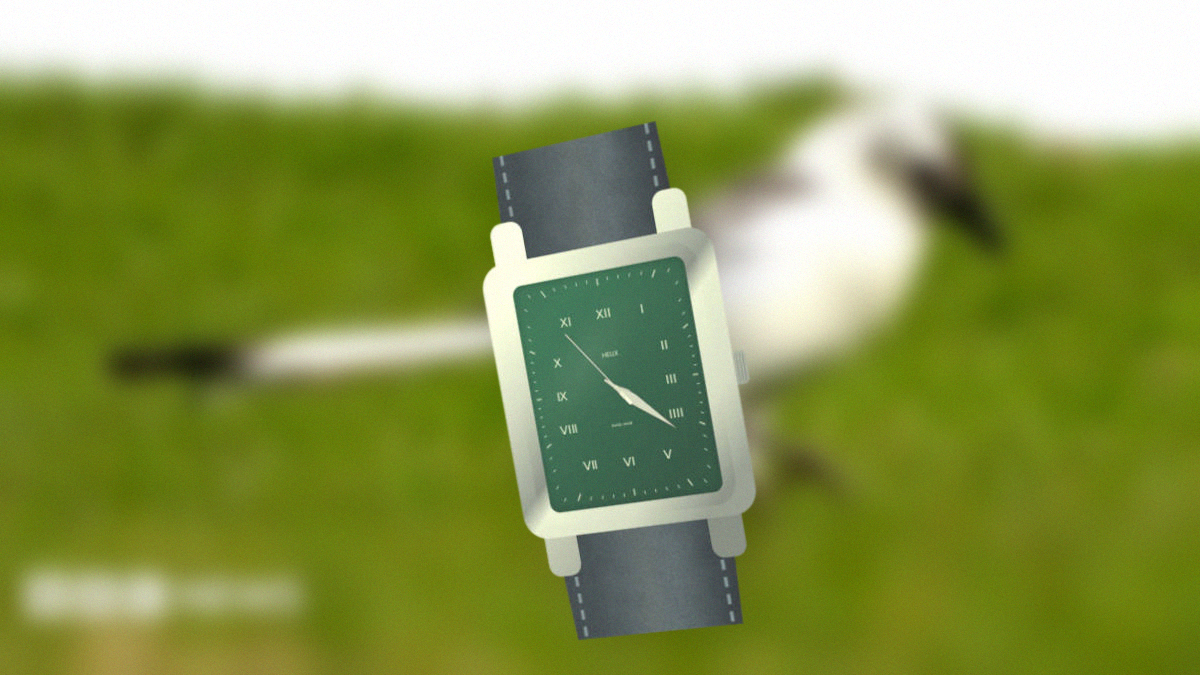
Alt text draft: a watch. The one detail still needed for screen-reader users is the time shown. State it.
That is 4:21:54
